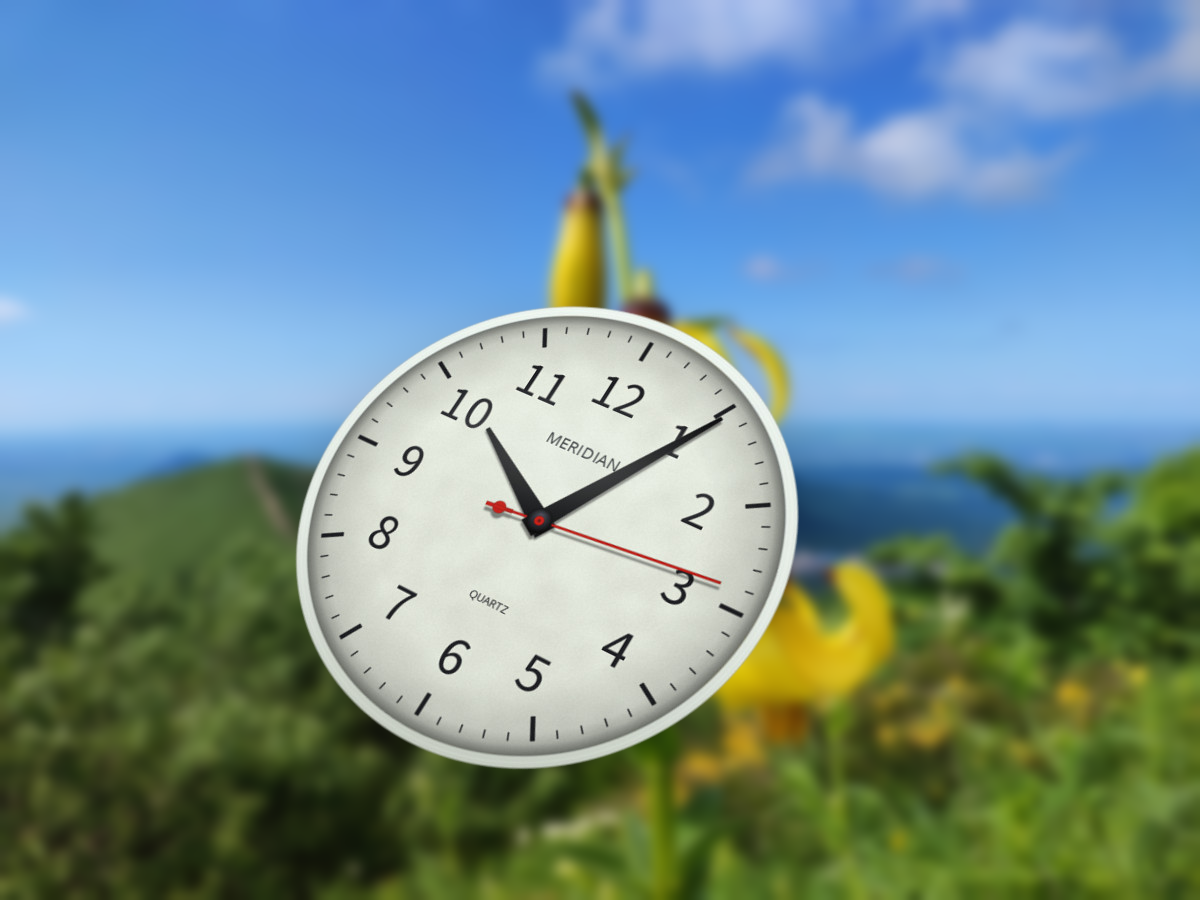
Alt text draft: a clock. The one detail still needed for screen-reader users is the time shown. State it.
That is 10:05:14
